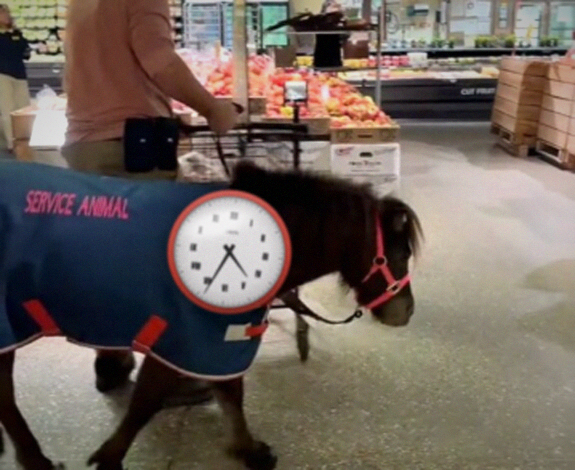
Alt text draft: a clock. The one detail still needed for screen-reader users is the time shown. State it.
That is 4:34
